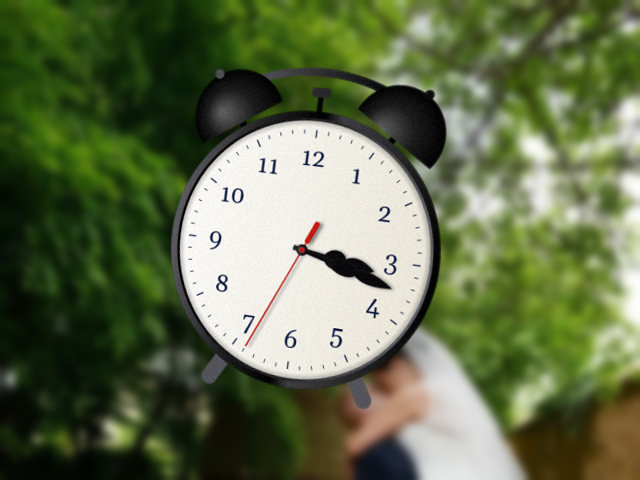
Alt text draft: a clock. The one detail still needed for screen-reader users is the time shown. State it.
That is 3:17:34
